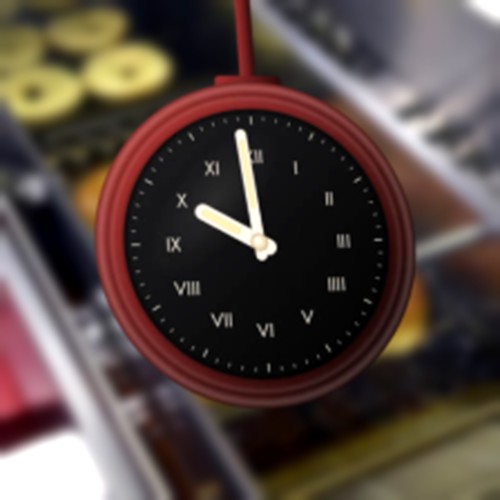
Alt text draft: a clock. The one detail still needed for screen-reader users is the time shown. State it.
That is 9:59
